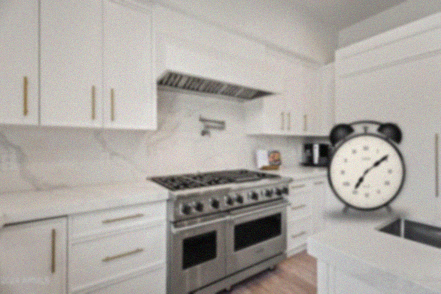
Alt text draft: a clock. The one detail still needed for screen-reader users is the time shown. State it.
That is 7:09
